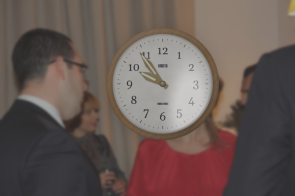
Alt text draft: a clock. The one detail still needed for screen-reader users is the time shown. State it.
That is 9:54
